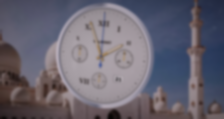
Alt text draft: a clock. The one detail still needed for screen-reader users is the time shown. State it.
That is 1:56
